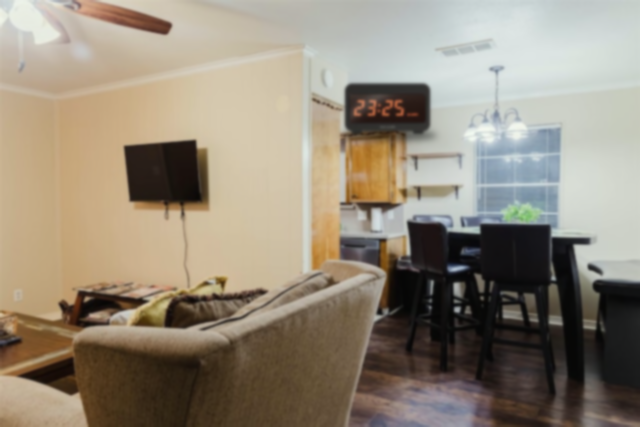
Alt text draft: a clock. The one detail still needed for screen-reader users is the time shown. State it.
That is 23:25
